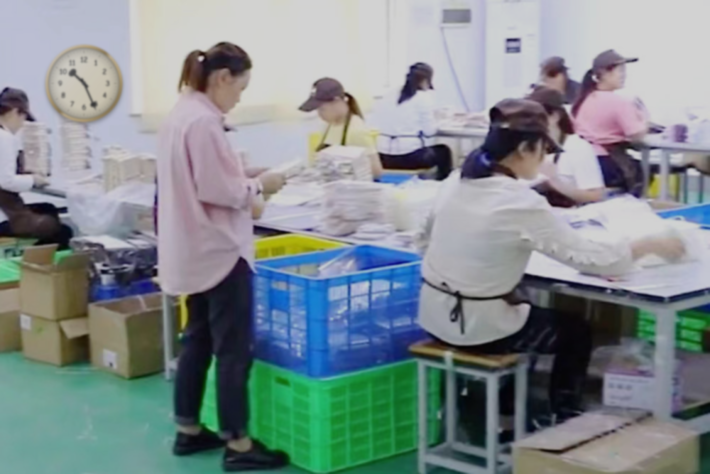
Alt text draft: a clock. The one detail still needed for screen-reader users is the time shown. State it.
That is 10:26
